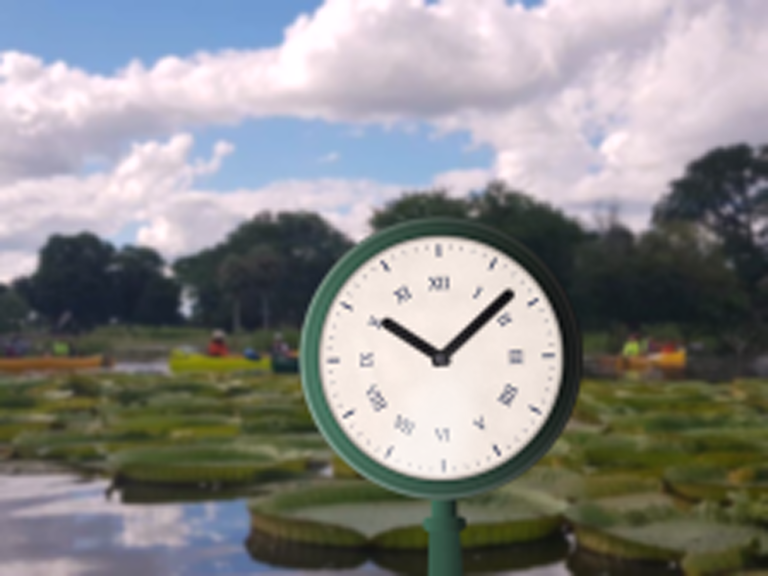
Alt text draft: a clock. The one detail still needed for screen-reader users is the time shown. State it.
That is 10:08
